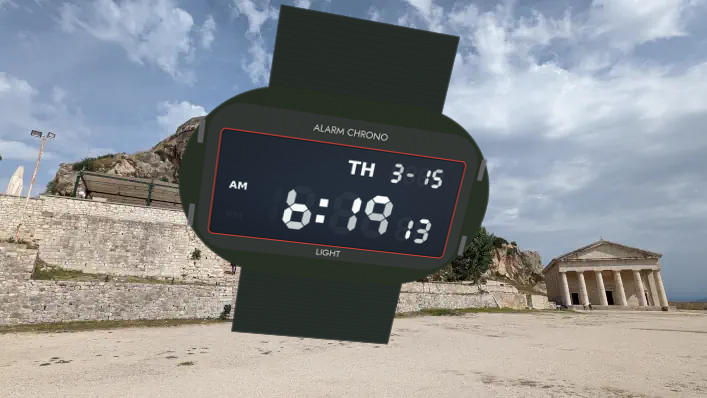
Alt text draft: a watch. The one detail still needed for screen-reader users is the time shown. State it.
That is 6:19:13
